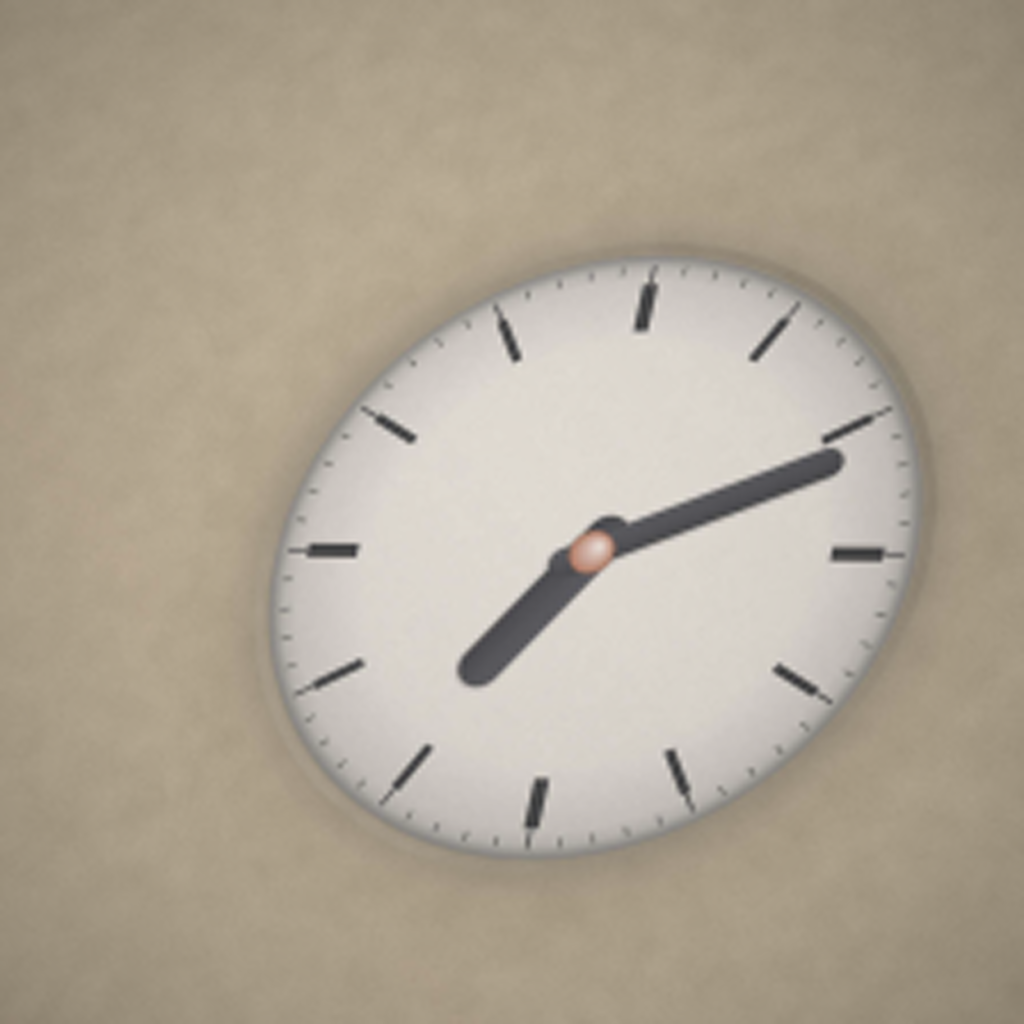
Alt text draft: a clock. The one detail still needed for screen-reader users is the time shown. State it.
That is 7:11
